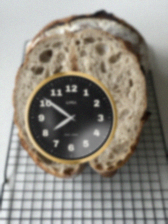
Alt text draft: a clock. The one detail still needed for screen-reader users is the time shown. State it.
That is 7:51
